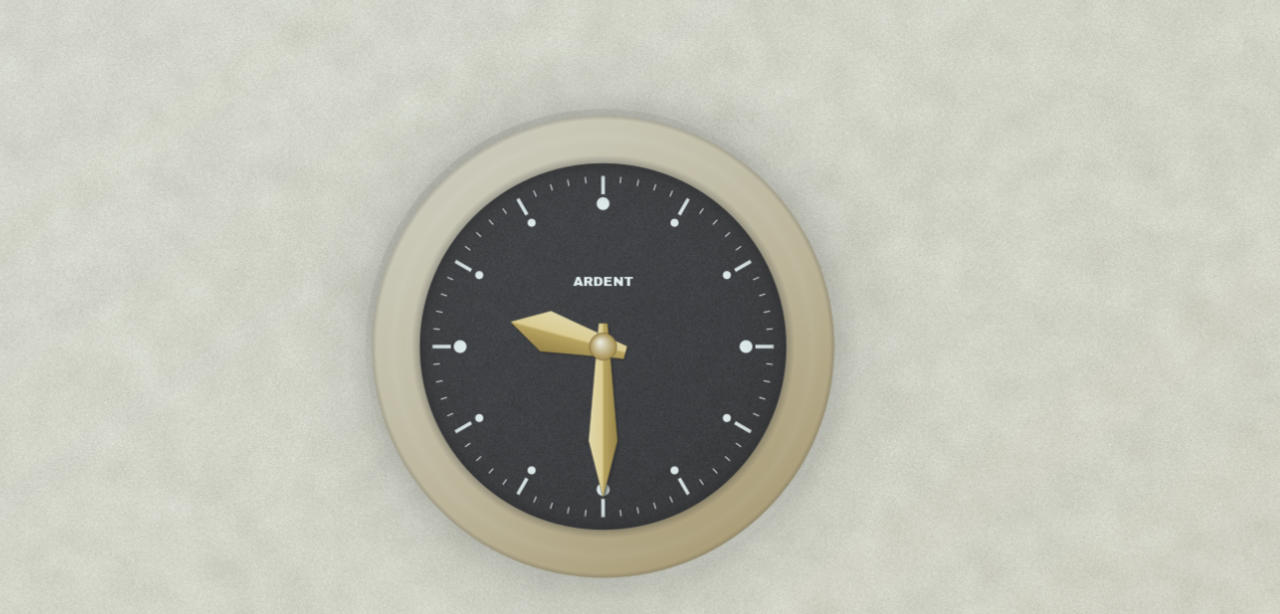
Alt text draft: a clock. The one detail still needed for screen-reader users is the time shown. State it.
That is 9:30
